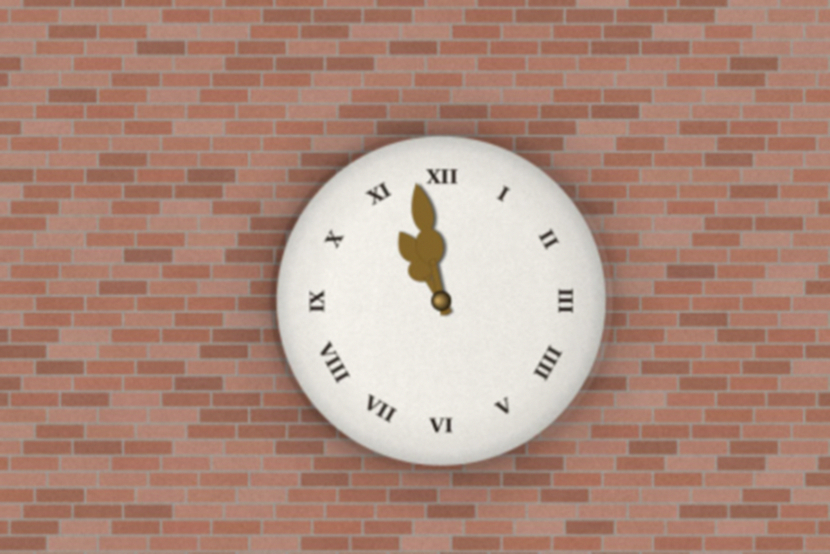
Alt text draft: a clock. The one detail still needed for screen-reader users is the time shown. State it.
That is 10:58
